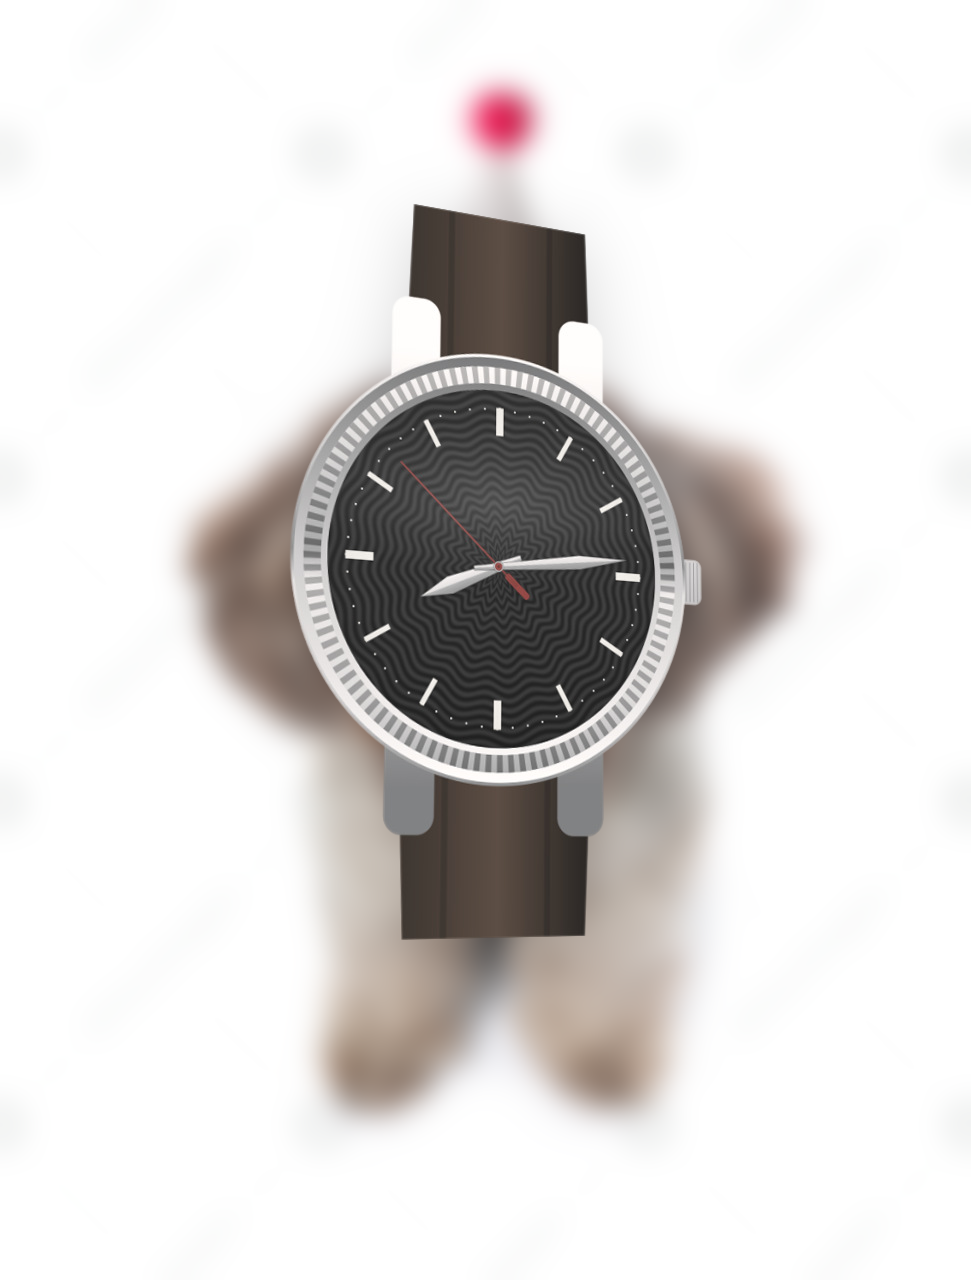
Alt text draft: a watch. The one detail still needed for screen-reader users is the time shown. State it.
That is 8:13:52
